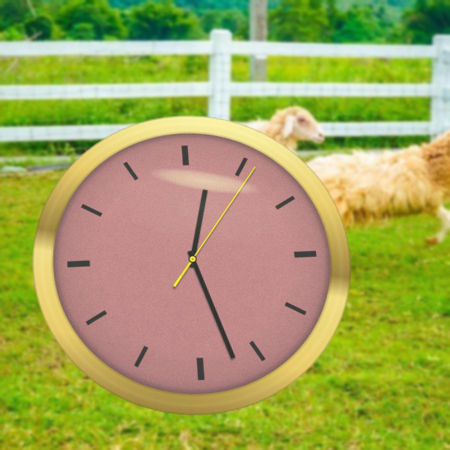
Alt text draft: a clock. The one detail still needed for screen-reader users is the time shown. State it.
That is 12:27:06
